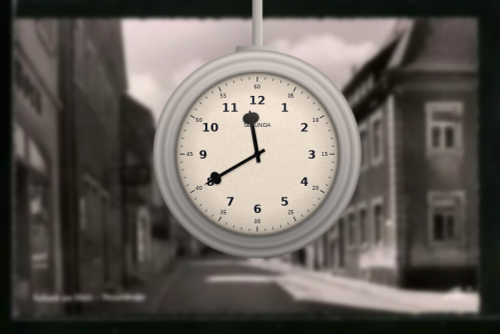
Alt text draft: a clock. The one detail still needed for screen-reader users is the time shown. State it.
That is 11:40
